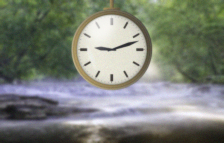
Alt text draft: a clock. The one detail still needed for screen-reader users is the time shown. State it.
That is 9:12
